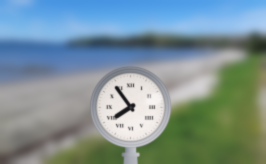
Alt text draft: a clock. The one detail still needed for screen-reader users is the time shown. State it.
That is 7:54
